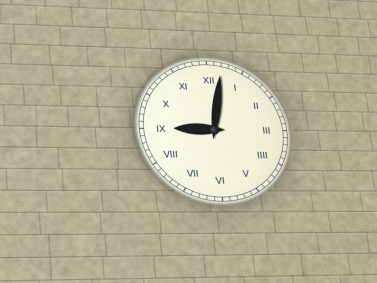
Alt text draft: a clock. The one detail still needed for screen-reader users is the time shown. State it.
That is 9:02
